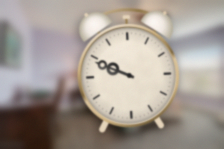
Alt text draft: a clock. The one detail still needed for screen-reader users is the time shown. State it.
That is 9:49
